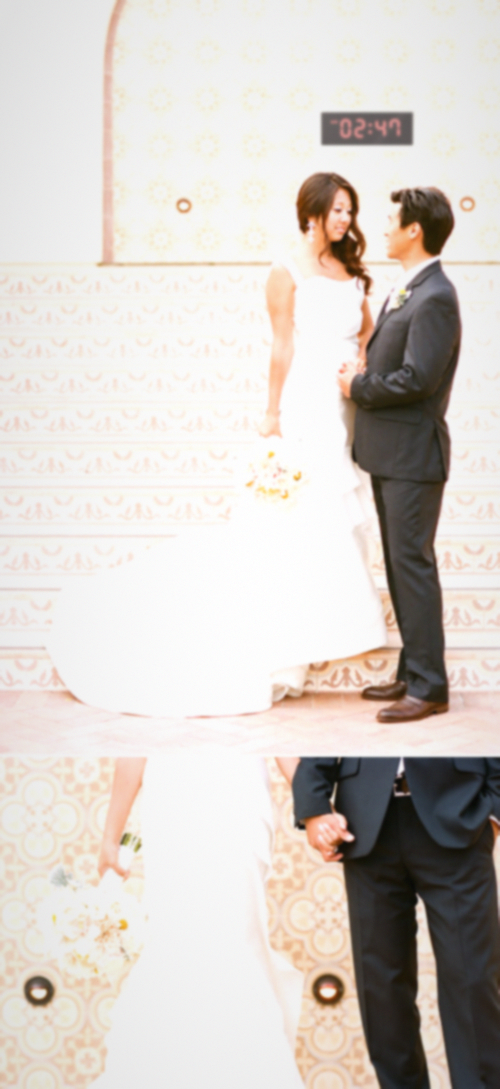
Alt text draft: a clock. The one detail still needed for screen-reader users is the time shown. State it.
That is 2:47
